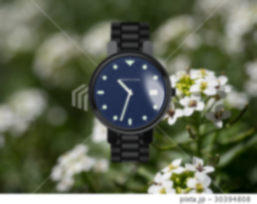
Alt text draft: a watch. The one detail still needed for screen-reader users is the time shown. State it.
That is 10:33
